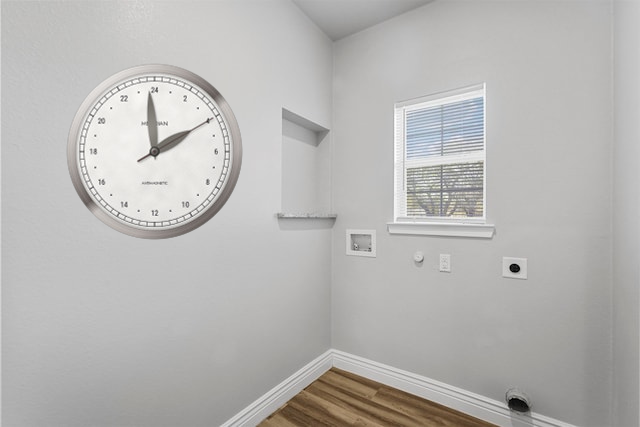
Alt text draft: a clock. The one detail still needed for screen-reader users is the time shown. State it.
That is 3:59:10
